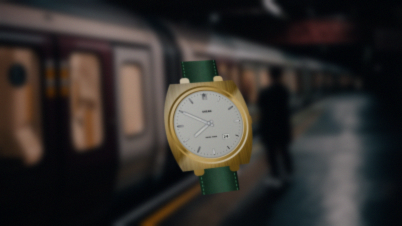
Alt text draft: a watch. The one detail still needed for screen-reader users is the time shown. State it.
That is 7:50
